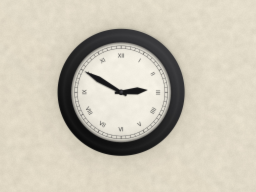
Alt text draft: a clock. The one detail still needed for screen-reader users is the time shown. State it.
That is 2:50
